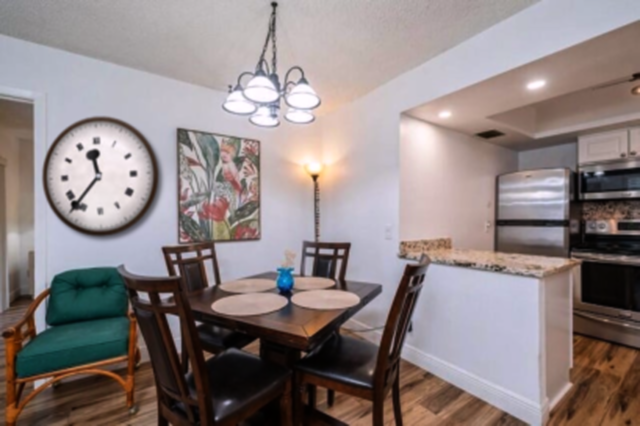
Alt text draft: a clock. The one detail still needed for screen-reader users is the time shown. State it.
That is 11:37
